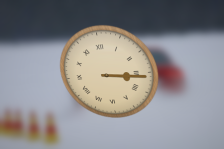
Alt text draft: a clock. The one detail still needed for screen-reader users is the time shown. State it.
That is 3:16
